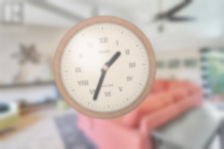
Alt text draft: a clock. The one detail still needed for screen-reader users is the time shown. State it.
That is 1:34
